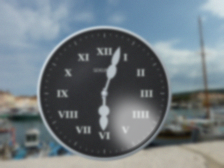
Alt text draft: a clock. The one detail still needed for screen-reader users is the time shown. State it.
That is 6:03
